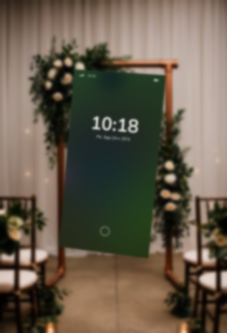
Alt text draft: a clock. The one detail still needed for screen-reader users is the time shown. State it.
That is 10:18
